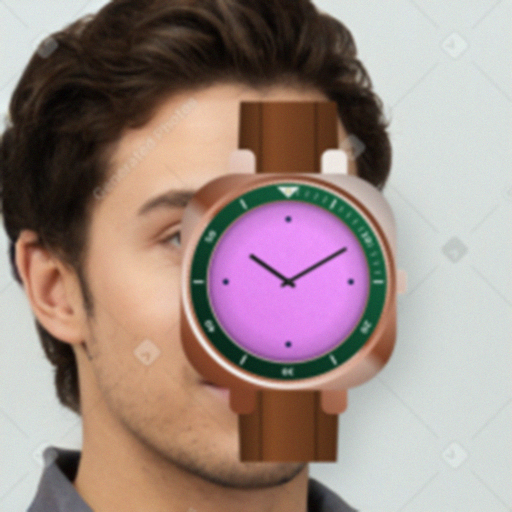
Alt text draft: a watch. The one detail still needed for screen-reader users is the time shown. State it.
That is 10:10
